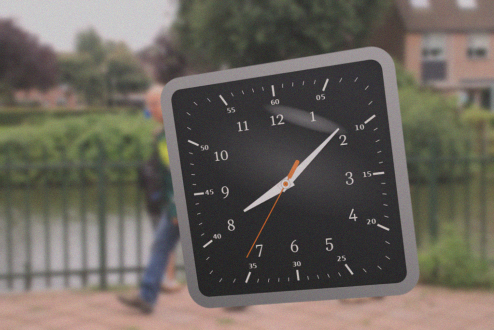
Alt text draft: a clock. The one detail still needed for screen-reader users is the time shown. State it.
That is 8:08:36
